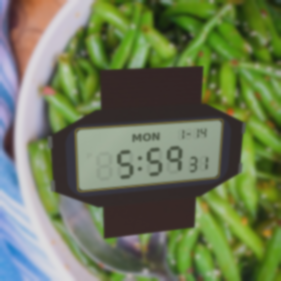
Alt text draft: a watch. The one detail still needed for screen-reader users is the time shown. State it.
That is 5:59:31
